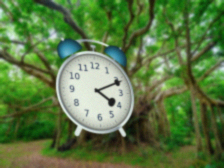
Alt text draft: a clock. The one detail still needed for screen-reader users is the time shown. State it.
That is 4:11
